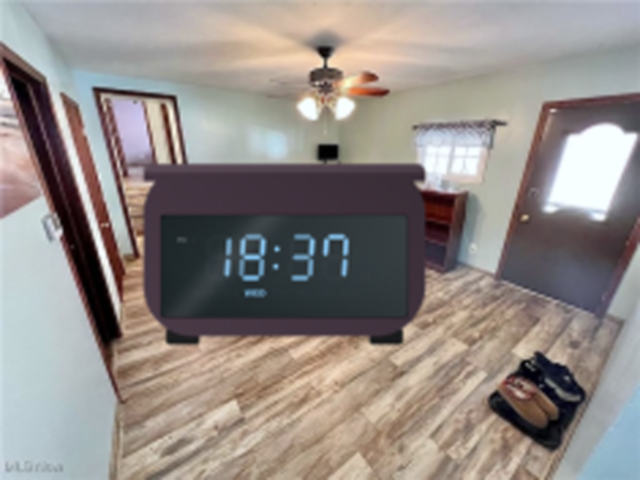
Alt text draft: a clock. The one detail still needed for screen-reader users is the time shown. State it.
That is 18:37
